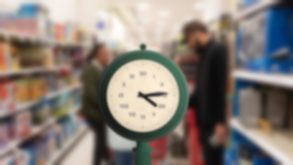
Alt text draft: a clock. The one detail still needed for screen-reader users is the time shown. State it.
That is 4:14
